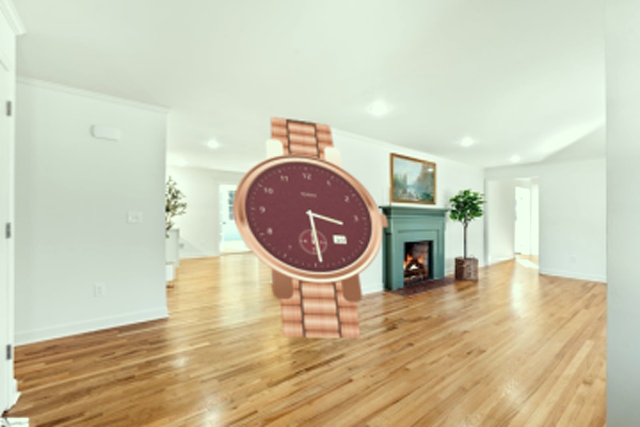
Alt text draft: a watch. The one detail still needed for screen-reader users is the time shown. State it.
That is 3:29
